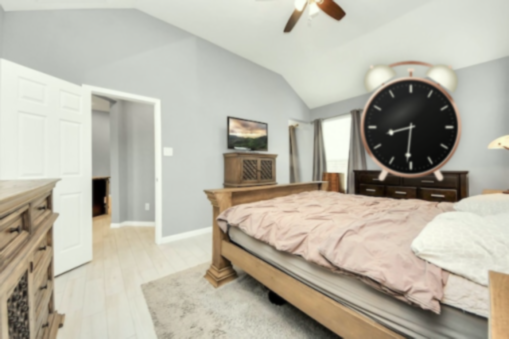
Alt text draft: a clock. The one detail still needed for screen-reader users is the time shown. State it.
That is 8:31
